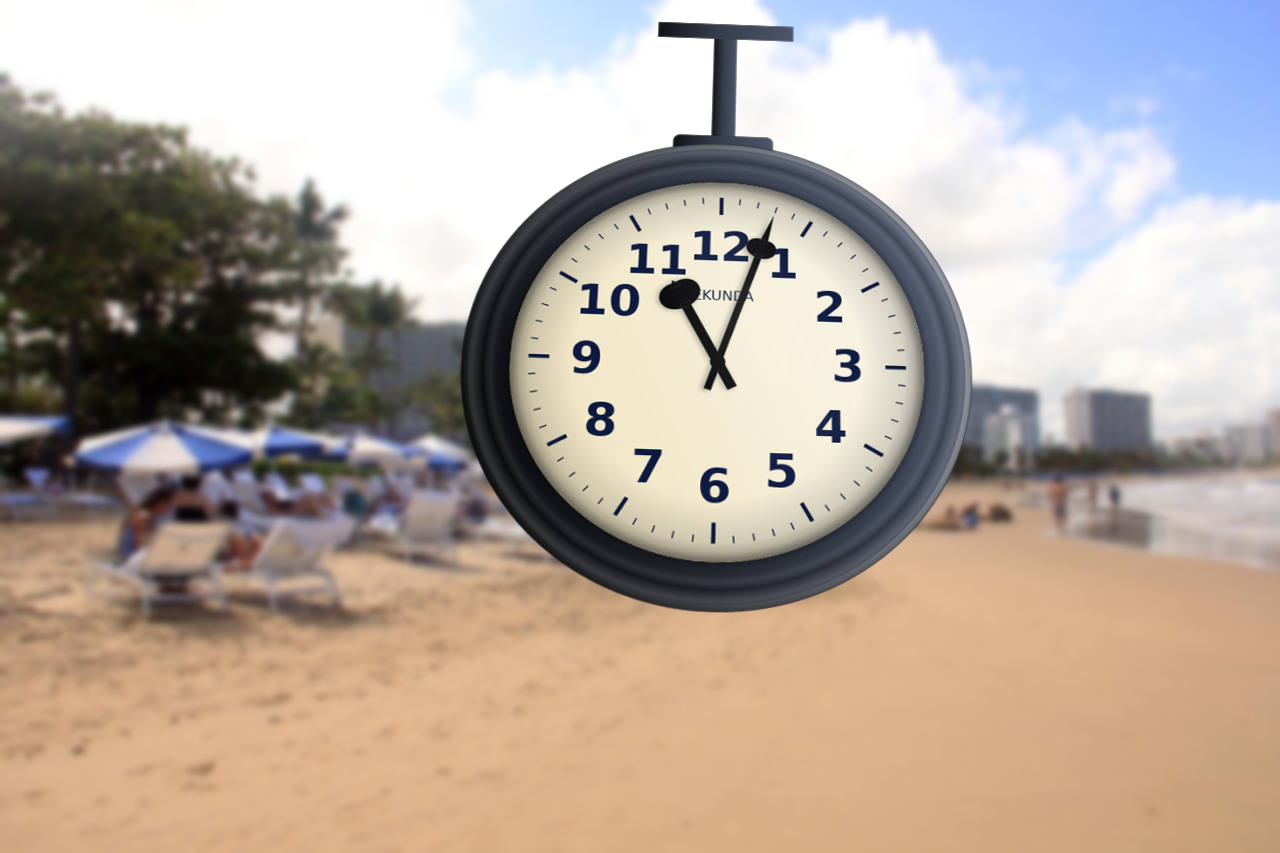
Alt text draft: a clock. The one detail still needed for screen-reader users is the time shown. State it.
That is 11:03
